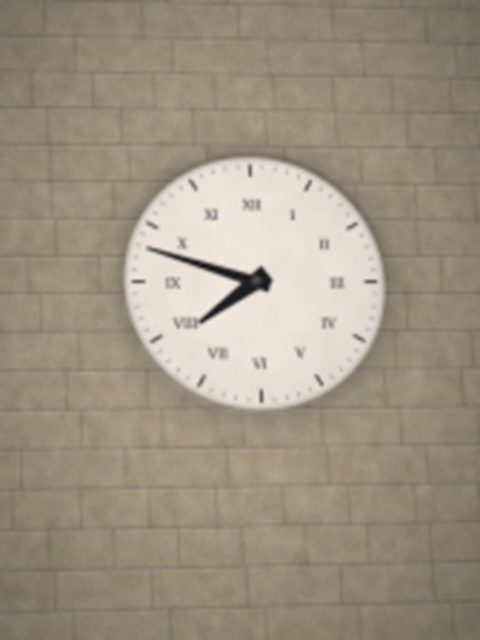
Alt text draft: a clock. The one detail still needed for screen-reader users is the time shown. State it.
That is 7:48
